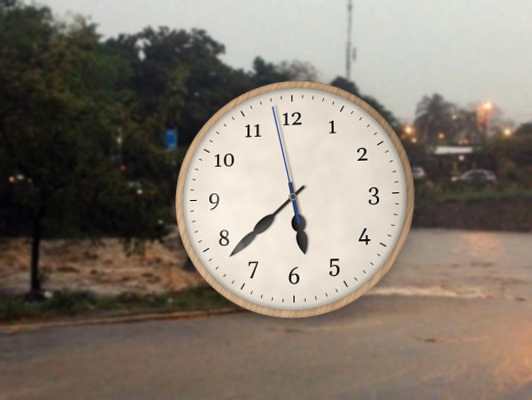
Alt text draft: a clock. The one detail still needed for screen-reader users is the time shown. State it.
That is 5:37:58
